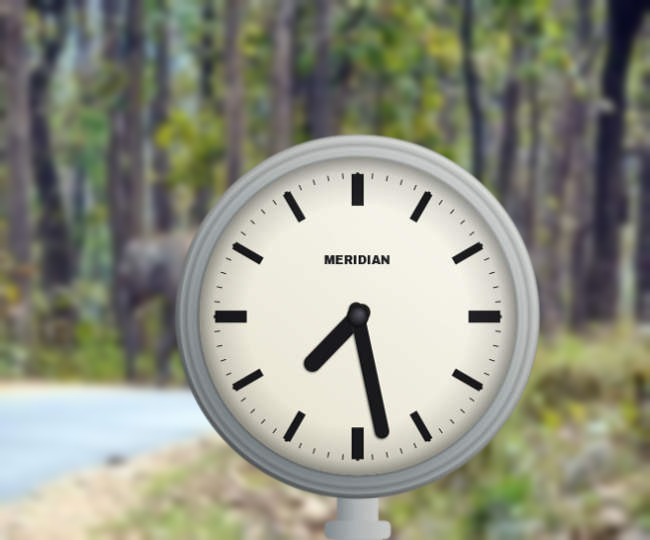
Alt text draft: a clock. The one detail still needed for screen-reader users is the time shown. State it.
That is 7:28
